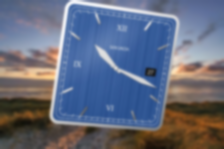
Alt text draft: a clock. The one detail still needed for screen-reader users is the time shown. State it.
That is 10:18
